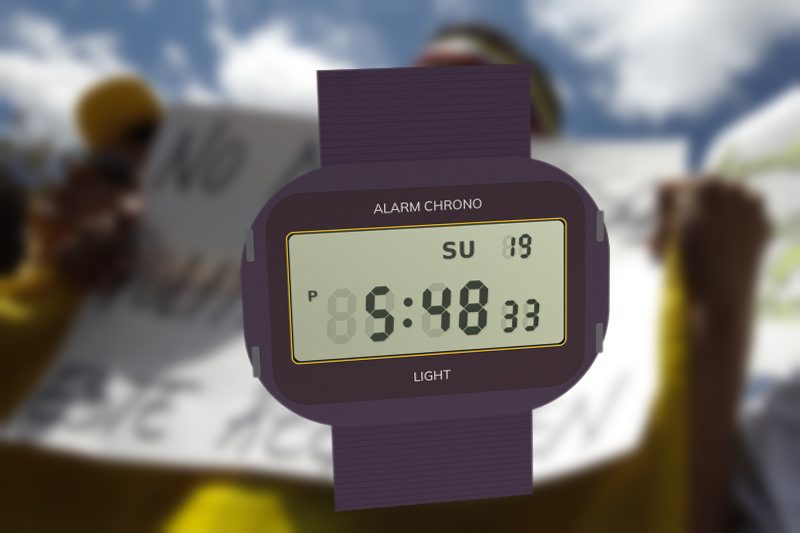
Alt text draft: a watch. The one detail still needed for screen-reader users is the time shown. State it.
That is 5:48:33
